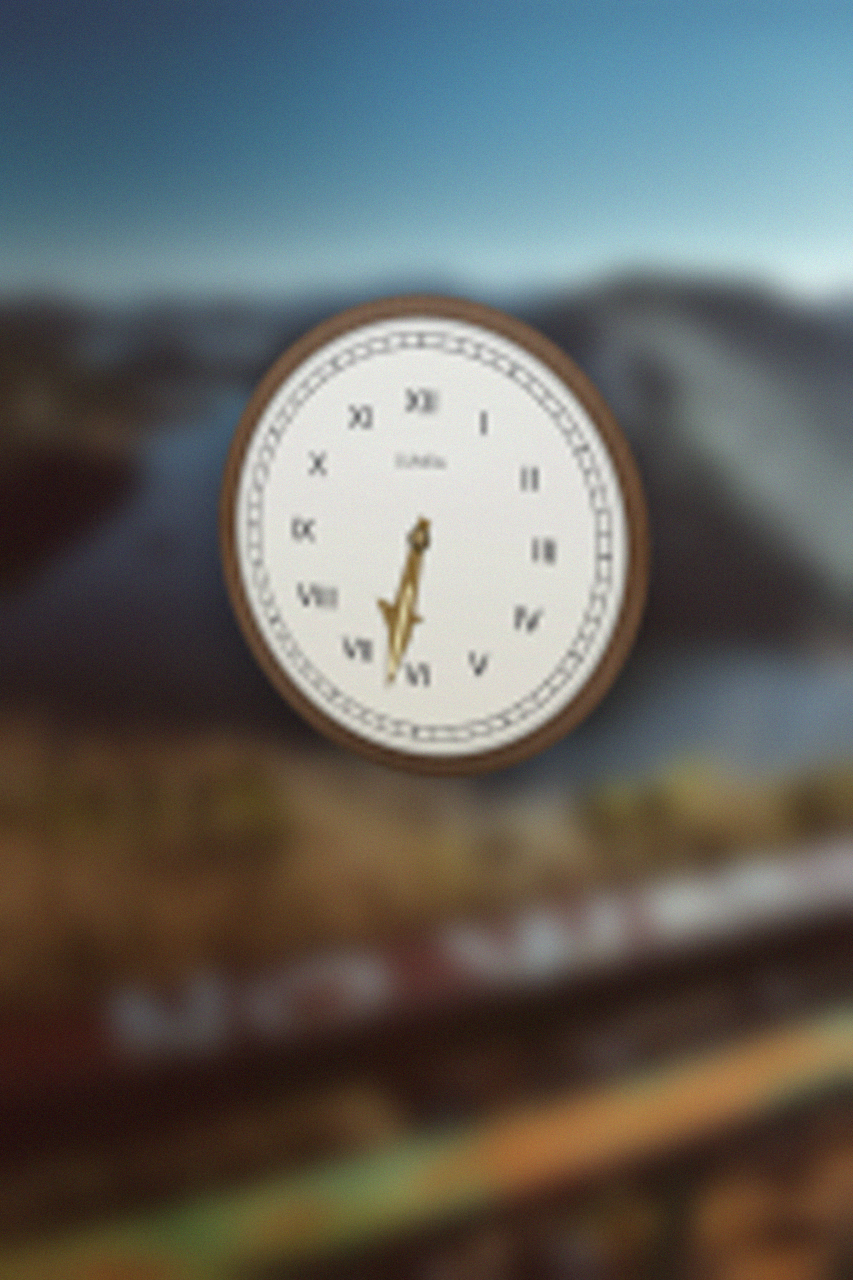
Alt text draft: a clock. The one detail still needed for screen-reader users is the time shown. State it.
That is 6:32
